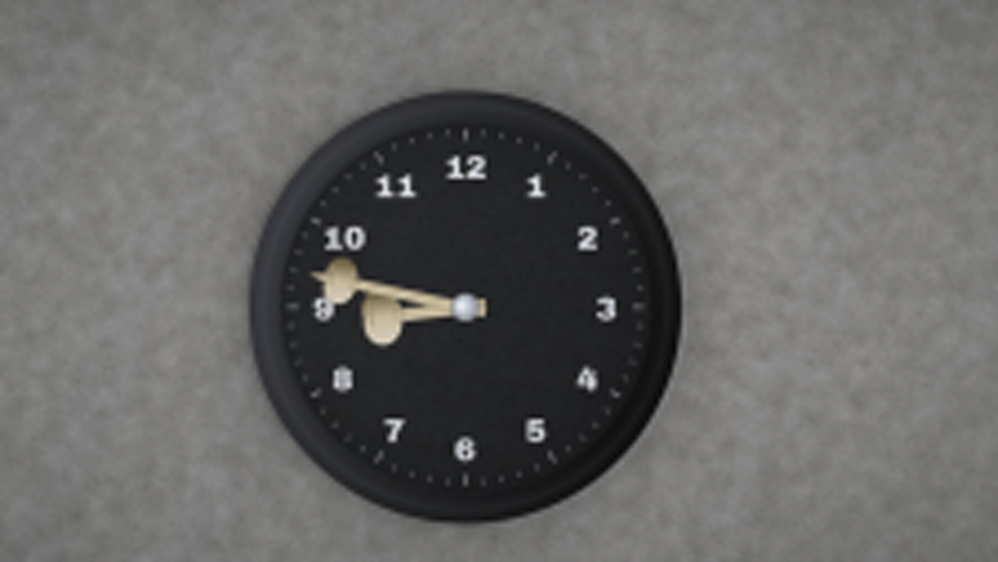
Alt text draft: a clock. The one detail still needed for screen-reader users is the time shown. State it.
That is 8:47
